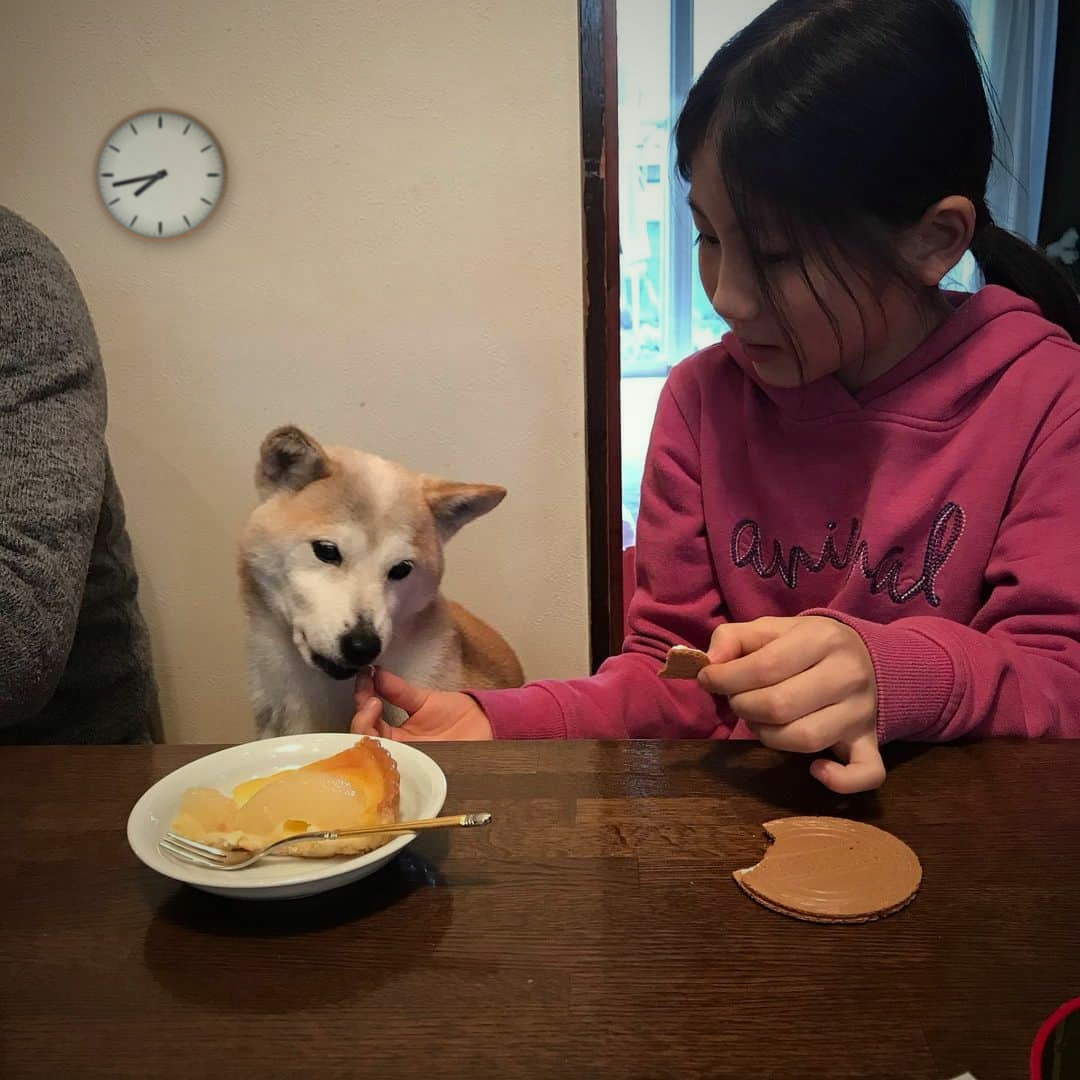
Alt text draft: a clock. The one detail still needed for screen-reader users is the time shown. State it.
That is 7:43
